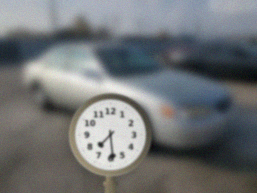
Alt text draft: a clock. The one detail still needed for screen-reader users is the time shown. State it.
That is 7:29
